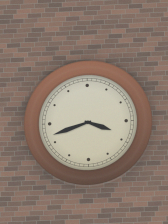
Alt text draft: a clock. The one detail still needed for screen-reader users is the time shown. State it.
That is 3:42
